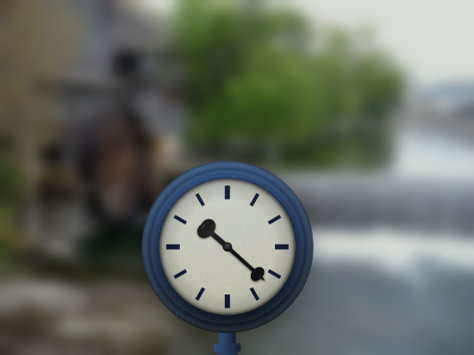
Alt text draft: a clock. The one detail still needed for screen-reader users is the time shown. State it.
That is 10:22
